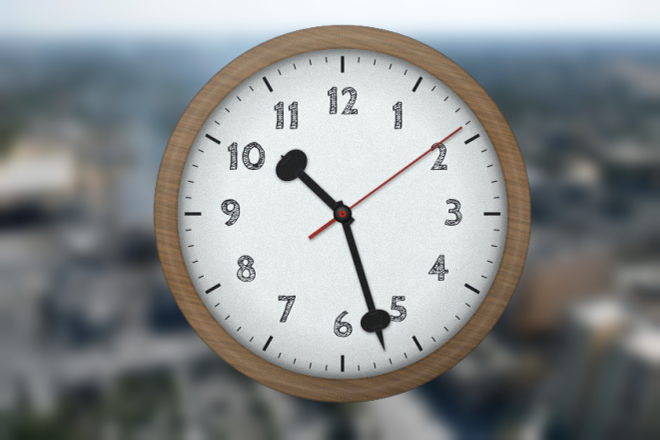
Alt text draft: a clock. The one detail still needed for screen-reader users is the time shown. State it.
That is 10:27:09
